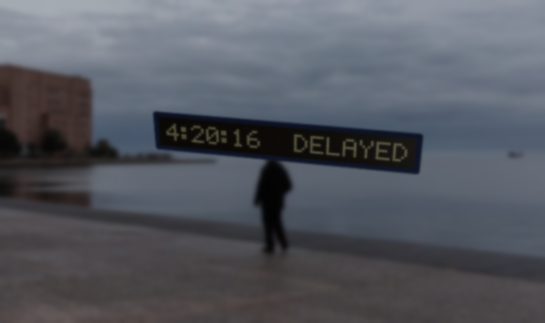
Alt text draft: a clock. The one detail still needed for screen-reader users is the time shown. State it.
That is 4:20:16
